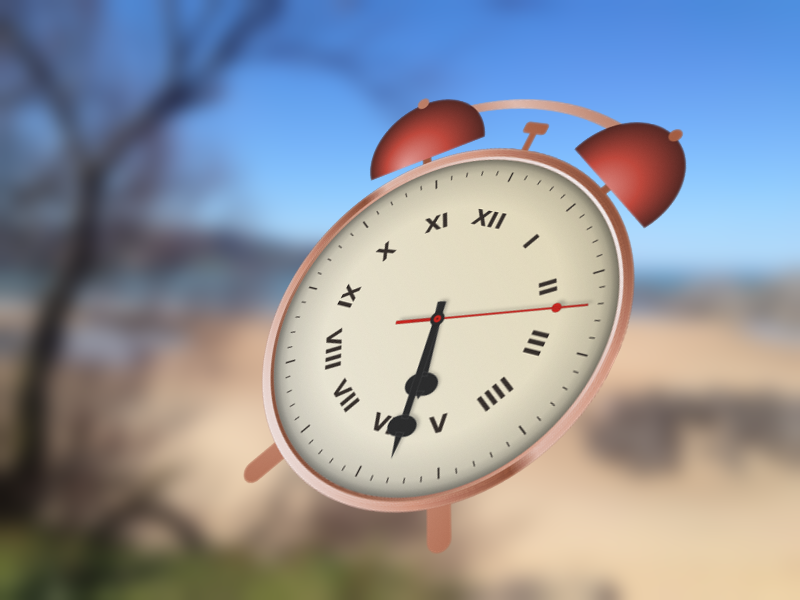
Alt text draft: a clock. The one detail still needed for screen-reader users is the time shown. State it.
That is 5:28:12
